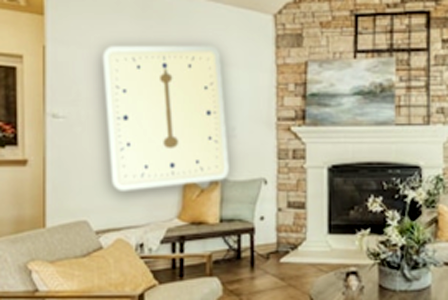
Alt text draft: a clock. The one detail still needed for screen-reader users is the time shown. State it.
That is 6:00
